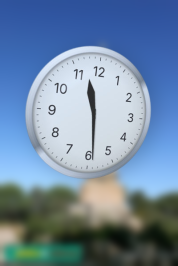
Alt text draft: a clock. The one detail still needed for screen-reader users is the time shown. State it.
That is 11:29
